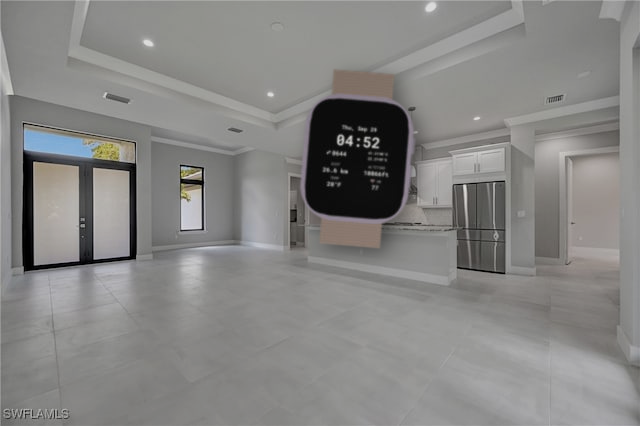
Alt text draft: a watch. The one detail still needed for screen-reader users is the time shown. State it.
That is 4:52
